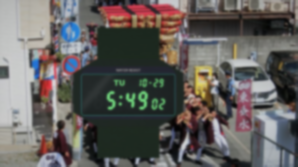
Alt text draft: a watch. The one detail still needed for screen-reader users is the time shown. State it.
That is 5:49:02
